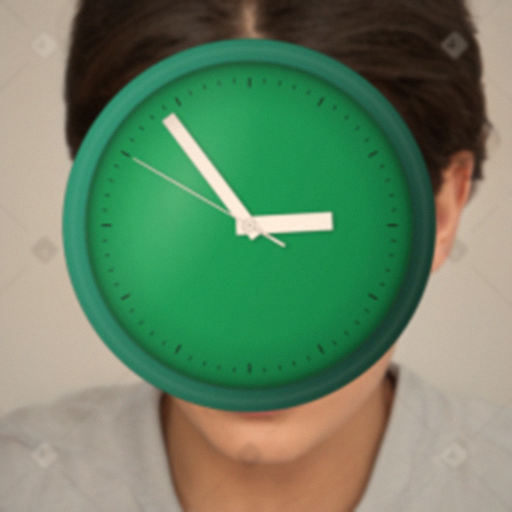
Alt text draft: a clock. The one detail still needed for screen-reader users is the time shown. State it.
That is 2:53:50
